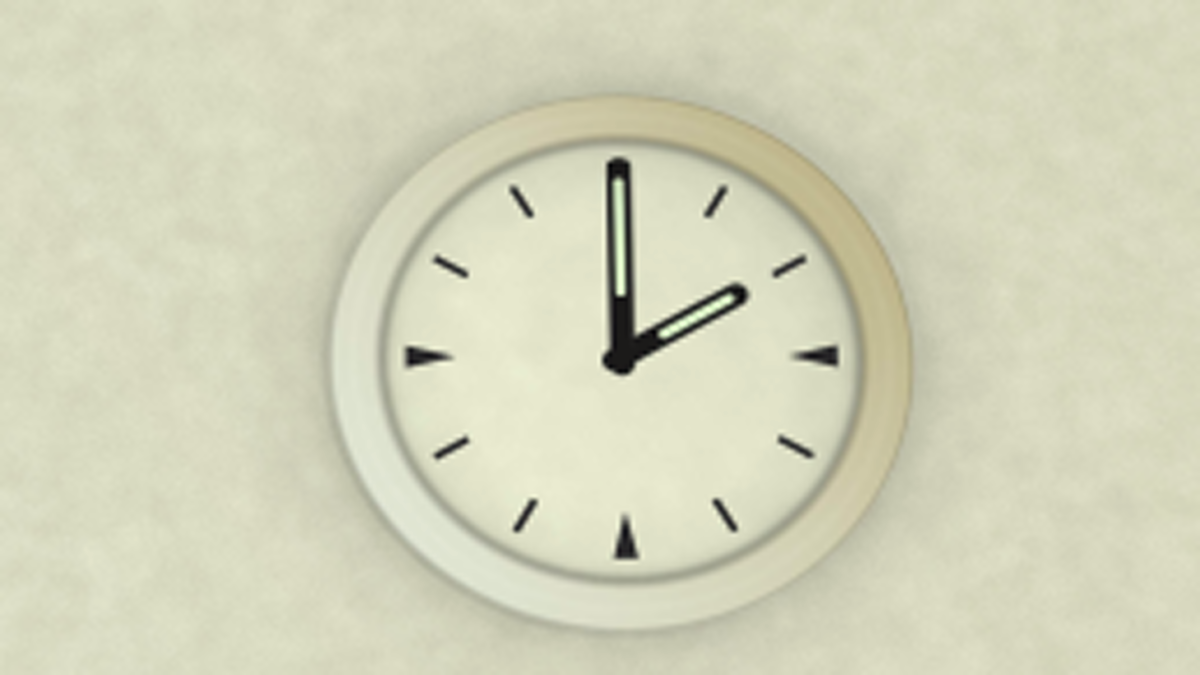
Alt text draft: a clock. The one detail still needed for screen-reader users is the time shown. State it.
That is 2:00
